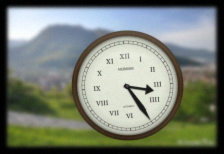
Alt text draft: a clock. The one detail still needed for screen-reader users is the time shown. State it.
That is 3:25
